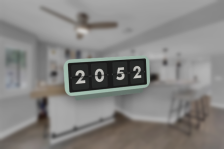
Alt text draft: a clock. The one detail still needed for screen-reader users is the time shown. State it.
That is 20:52
